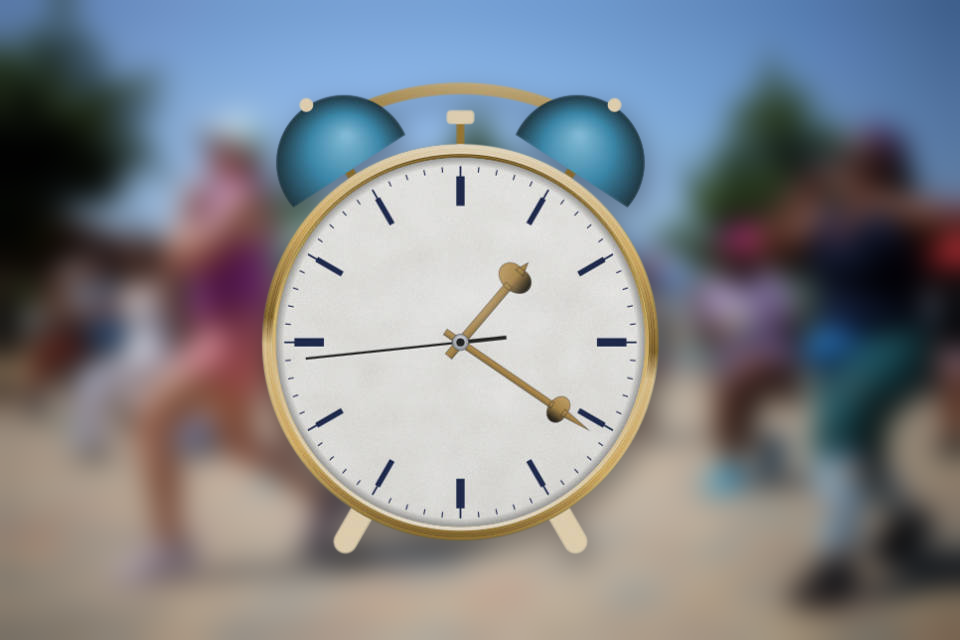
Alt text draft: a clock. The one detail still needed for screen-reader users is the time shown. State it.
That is 1:20:44
